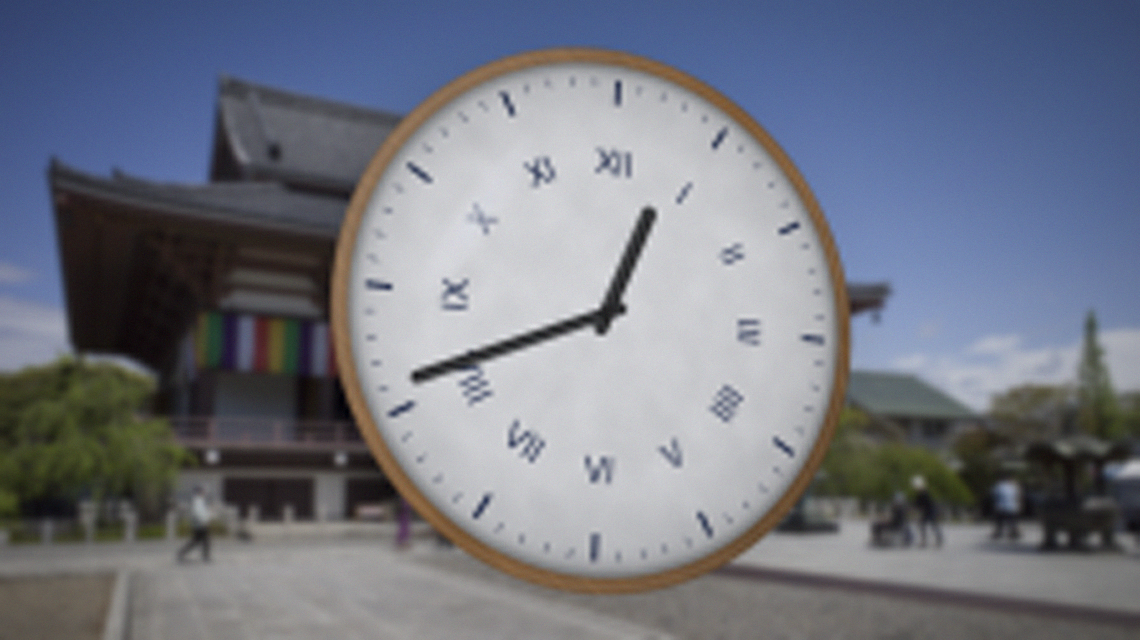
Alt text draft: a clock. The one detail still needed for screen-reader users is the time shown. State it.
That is 12:41
